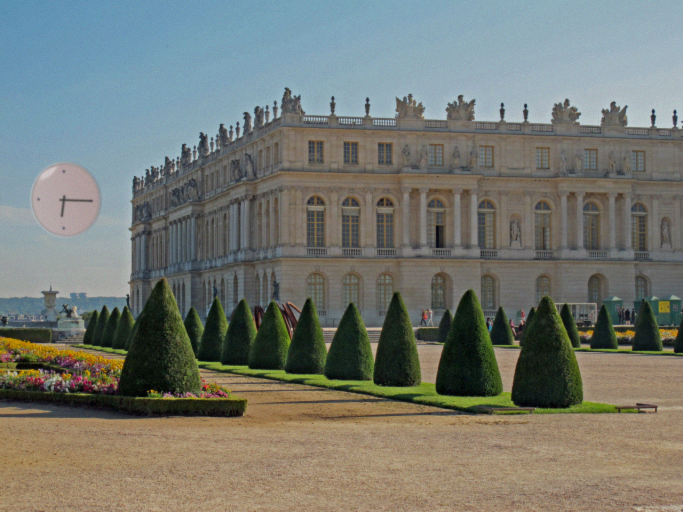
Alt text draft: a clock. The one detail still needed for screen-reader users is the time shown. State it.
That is 6:15
